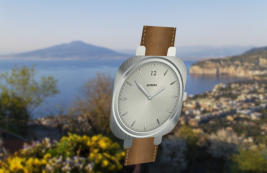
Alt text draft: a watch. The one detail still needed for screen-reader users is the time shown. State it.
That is 1:52
